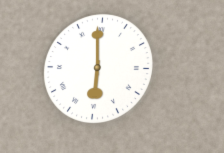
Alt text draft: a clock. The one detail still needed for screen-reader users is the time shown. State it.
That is 5:59
